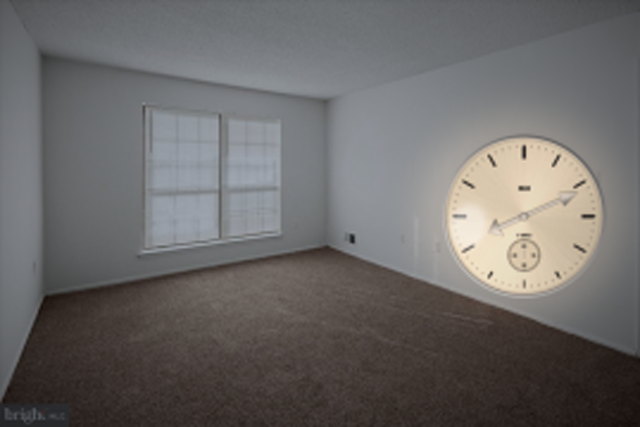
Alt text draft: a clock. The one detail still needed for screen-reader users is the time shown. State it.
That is 8:11
